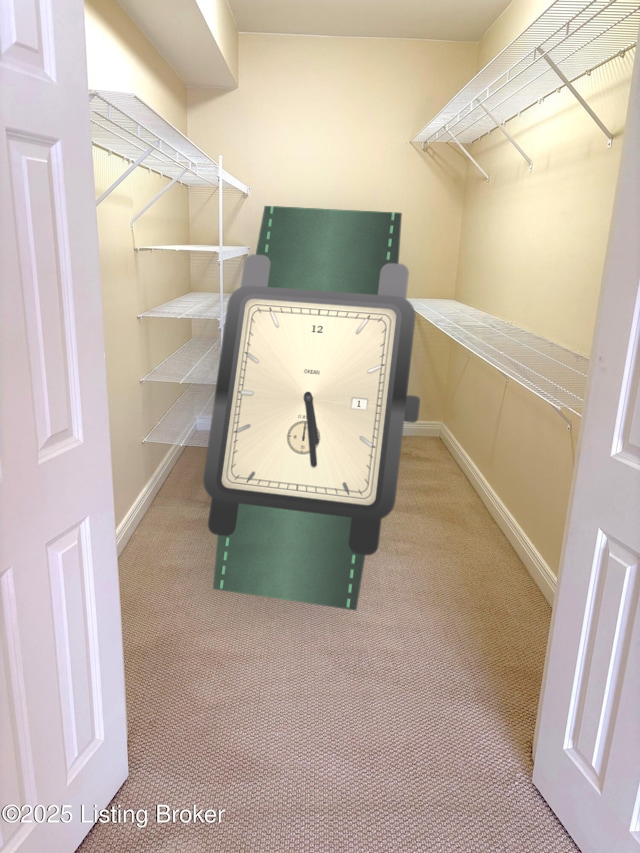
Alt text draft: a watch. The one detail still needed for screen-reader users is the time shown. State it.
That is 5:28
